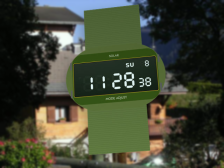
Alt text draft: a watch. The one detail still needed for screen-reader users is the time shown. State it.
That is 11:28:38
